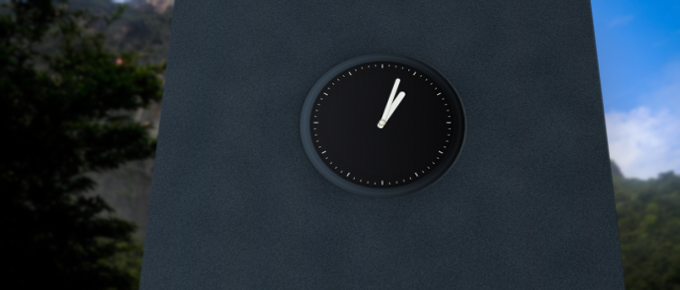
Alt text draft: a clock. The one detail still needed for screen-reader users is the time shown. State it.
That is 1:03
